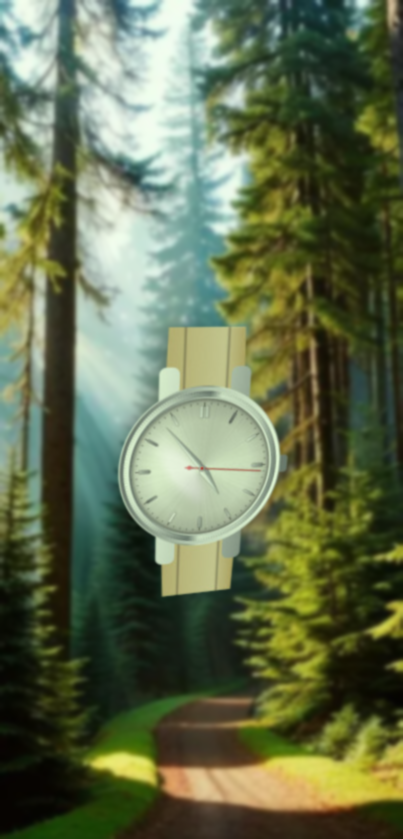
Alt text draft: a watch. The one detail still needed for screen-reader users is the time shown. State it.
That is 4:53:16
